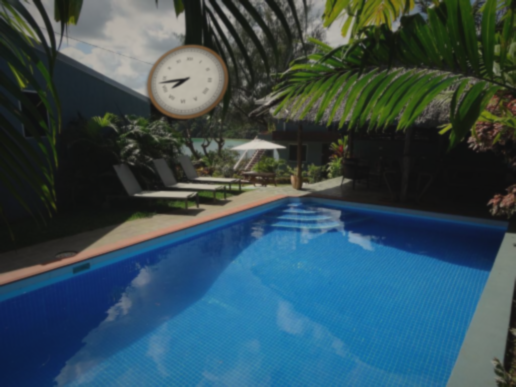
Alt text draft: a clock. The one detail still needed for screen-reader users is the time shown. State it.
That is 7:43
